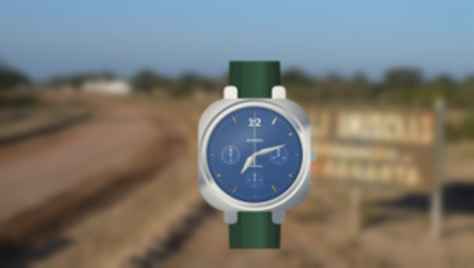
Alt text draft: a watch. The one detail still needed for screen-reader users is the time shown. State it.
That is 7:12
